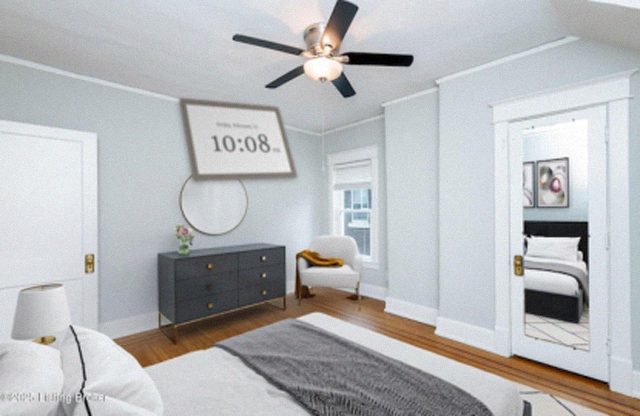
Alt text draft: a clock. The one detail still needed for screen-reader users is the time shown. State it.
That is 10:08
